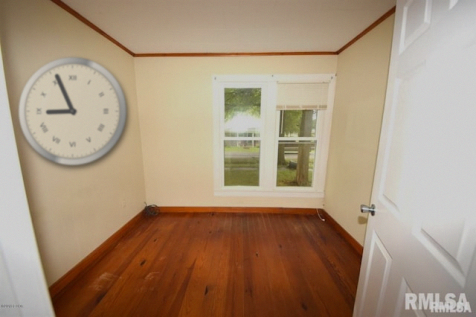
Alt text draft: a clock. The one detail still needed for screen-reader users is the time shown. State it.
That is 8:56
